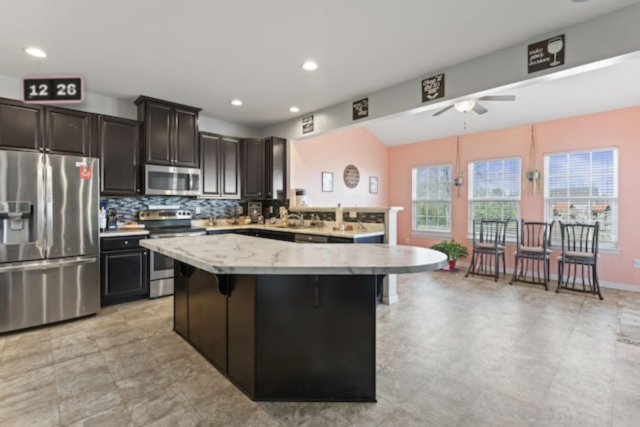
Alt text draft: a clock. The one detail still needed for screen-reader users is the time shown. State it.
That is 12:26
